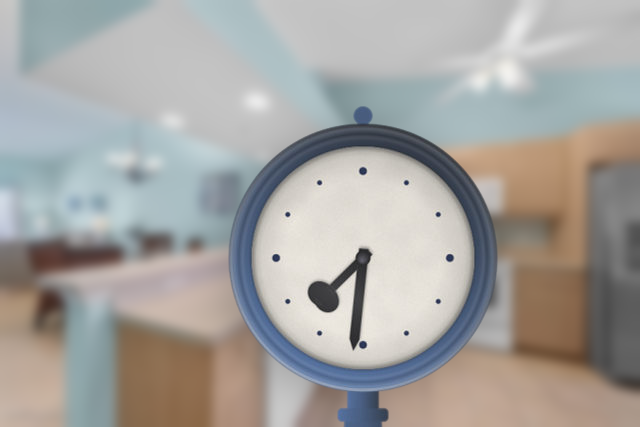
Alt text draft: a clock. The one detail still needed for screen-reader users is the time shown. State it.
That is 7:31
